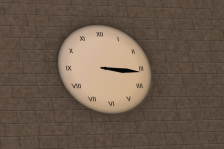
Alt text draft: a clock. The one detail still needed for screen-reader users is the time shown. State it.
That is 3:16
